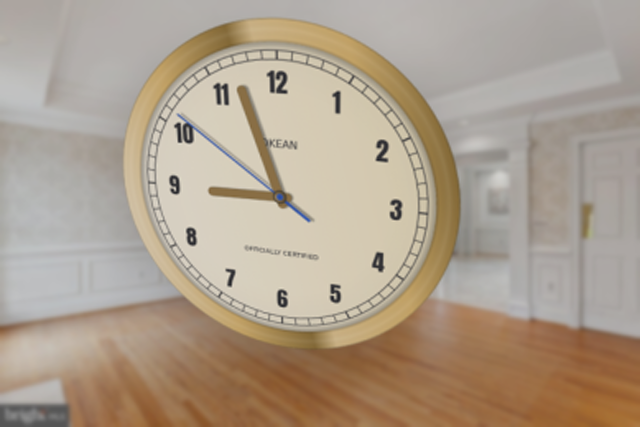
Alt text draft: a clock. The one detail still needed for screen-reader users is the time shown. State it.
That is 8:56:51
